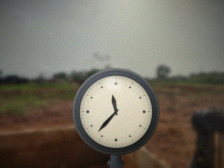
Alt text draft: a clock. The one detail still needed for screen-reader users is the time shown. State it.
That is 11:37
